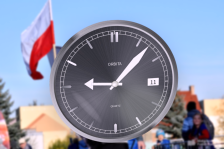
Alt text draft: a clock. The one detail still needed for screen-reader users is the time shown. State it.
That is 9:07
